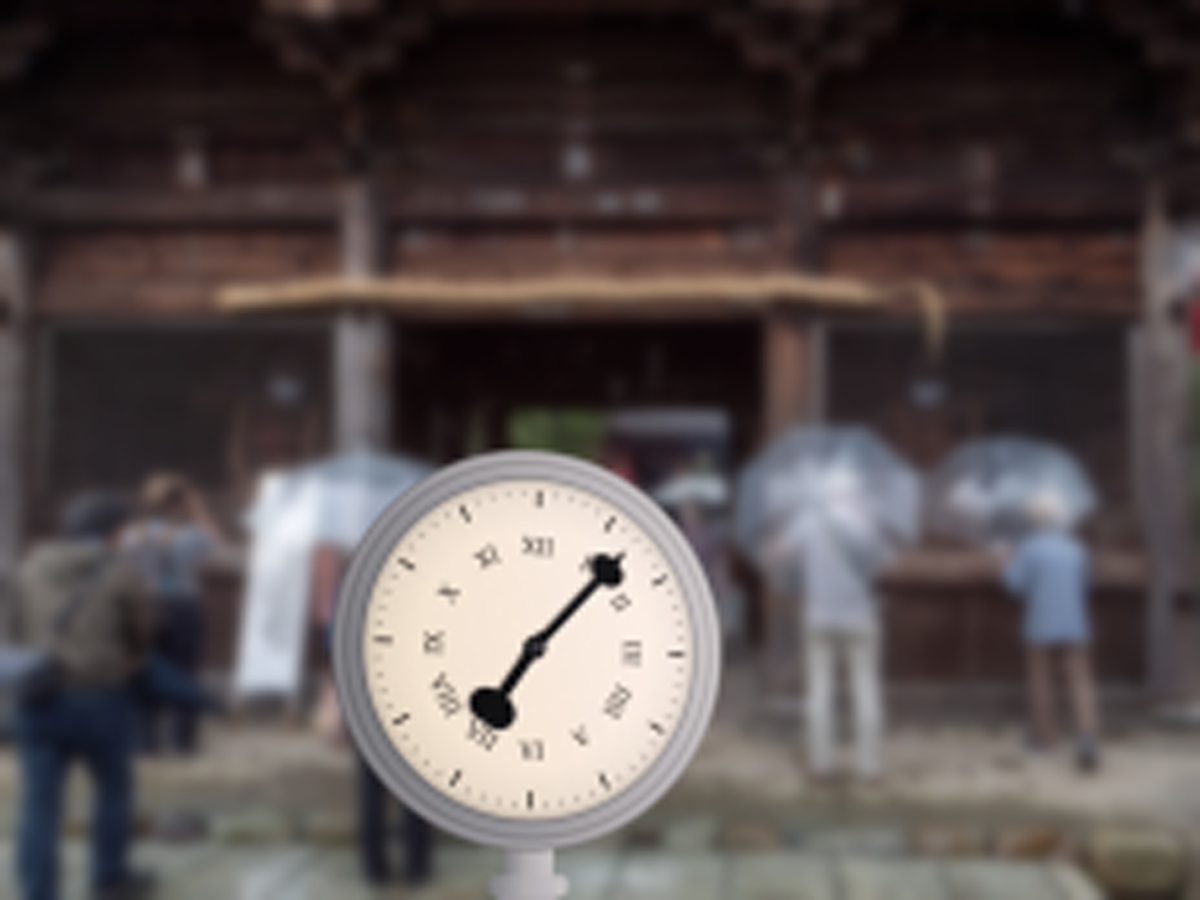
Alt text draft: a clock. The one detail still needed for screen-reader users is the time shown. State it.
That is 7:07
